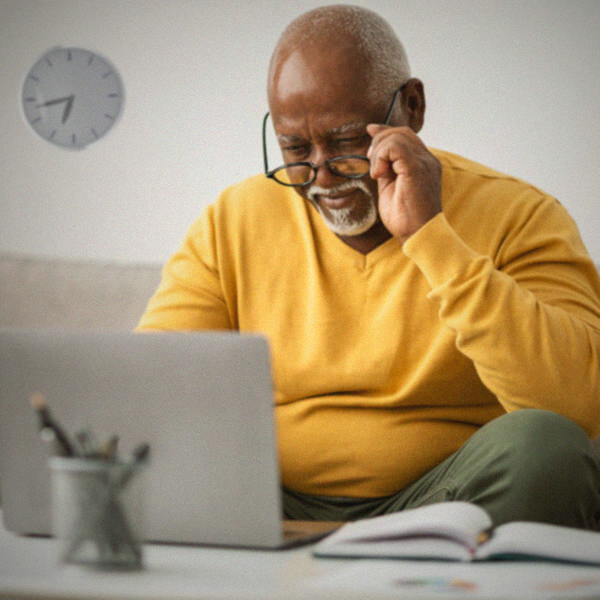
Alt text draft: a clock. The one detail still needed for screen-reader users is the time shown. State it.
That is 6:43
